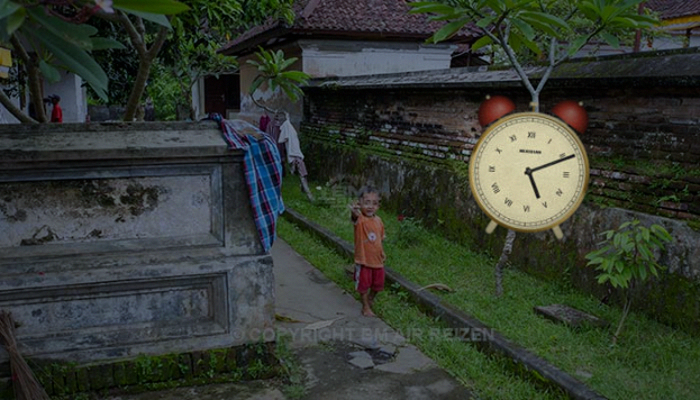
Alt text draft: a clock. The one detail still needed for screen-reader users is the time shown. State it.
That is 5:11
